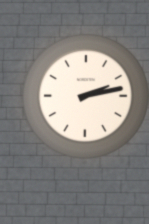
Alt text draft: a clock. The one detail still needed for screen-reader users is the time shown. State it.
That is 2:13
